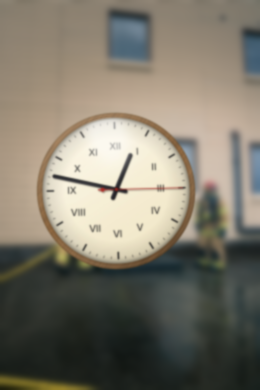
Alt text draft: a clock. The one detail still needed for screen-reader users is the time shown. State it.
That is 12:47:15
